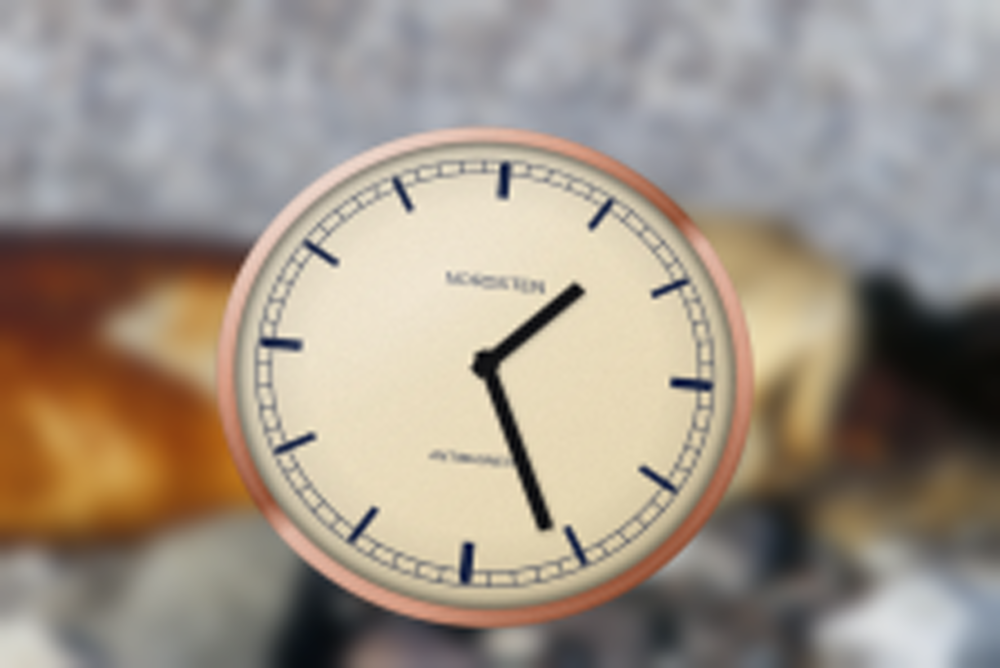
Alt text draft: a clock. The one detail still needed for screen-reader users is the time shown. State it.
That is 1:26
